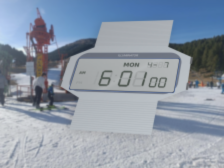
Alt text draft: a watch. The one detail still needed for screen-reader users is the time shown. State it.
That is 6:01:00
